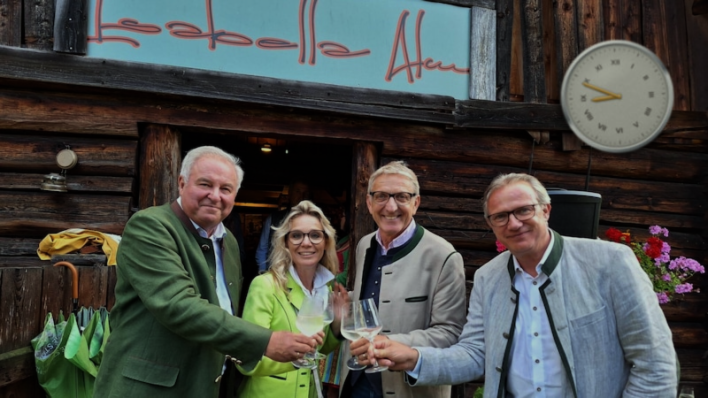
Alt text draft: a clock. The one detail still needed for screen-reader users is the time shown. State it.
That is 8:49
